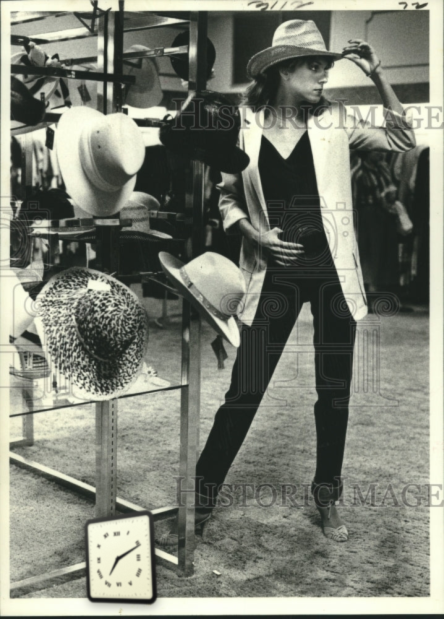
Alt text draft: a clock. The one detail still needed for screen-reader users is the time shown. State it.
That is 7:11
